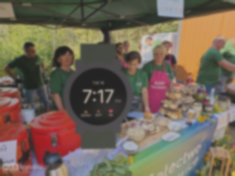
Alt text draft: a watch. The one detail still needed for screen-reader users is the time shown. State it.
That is 7:17
